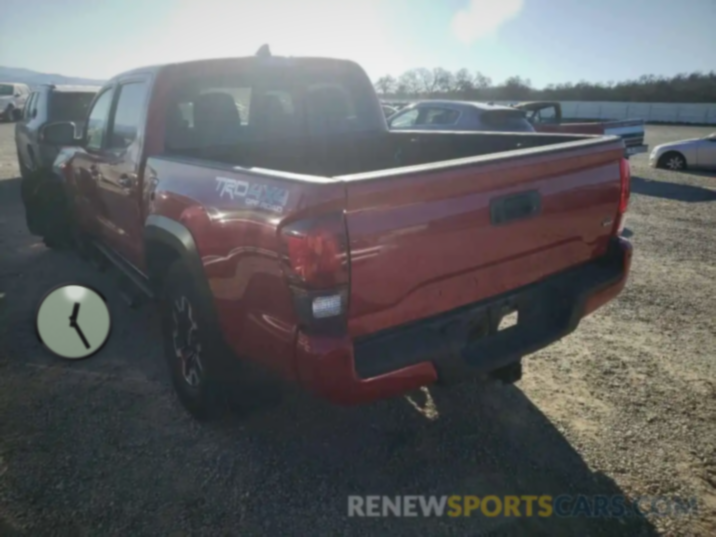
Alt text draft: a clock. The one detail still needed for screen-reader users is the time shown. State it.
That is 12:25
